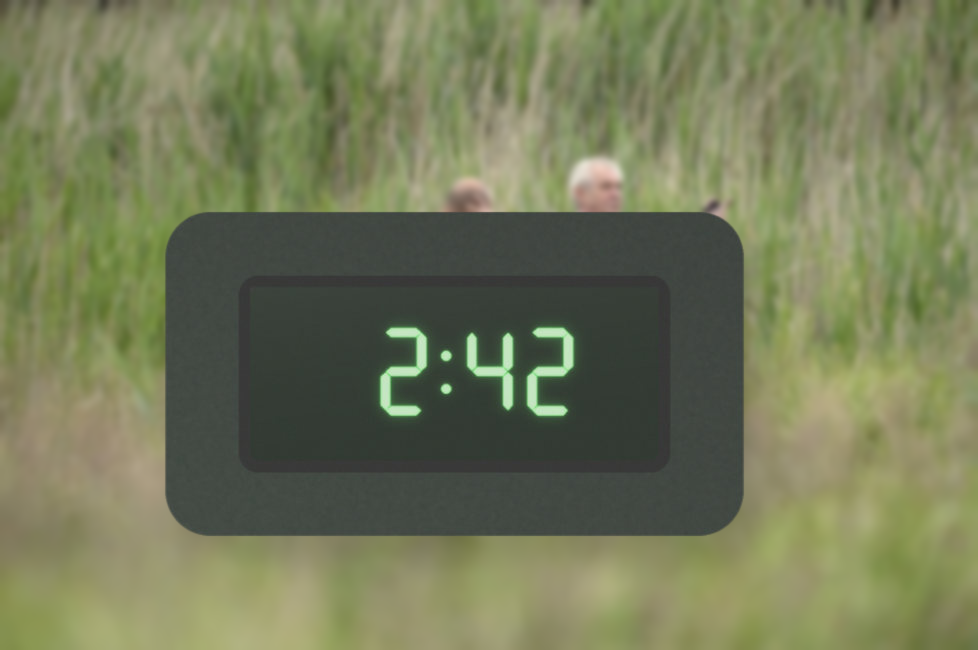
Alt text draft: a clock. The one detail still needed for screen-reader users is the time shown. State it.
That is 2:42
